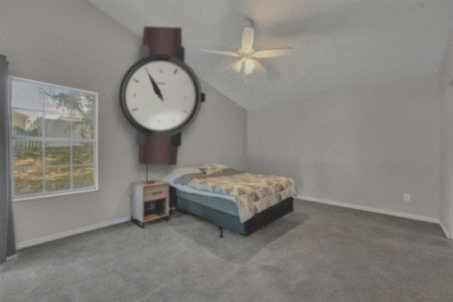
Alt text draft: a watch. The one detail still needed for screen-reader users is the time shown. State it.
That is 10:55
